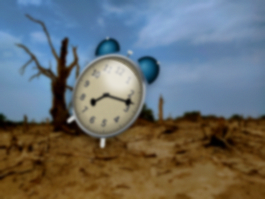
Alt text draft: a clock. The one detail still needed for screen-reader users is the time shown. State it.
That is 7:13
